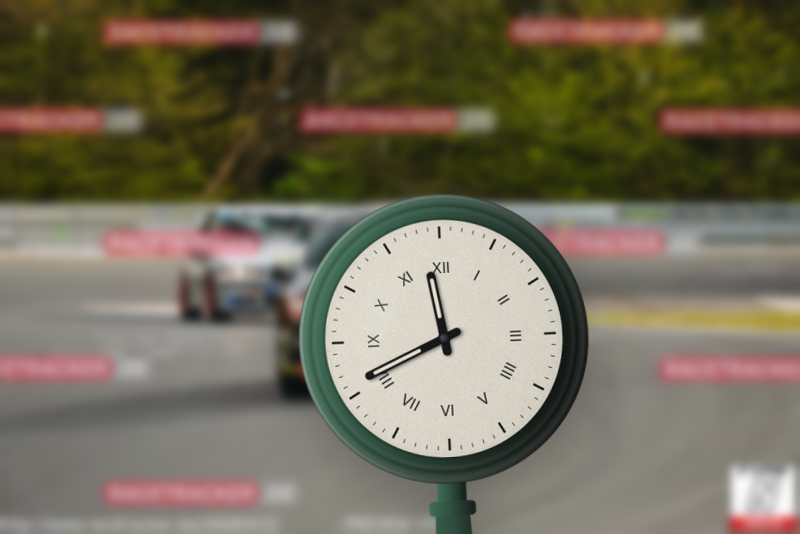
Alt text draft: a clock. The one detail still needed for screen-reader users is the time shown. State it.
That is 11:41
